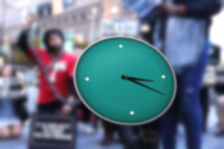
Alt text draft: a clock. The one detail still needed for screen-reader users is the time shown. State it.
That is 3:20
